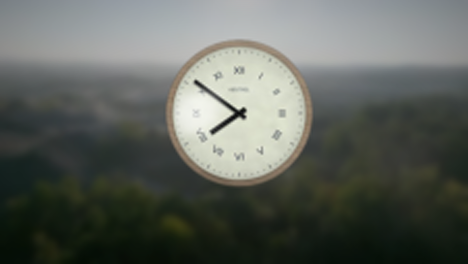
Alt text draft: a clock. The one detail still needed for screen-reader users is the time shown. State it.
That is 7:51
